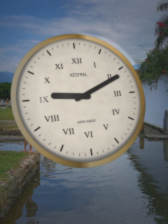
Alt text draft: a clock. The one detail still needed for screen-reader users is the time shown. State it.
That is 9:11
